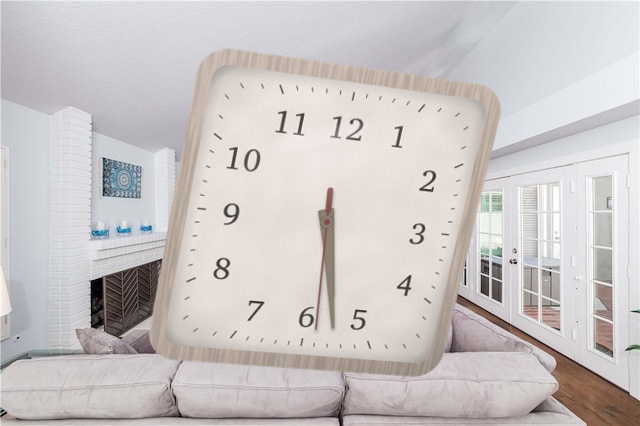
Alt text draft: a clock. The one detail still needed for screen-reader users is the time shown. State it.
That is 5:27:29
